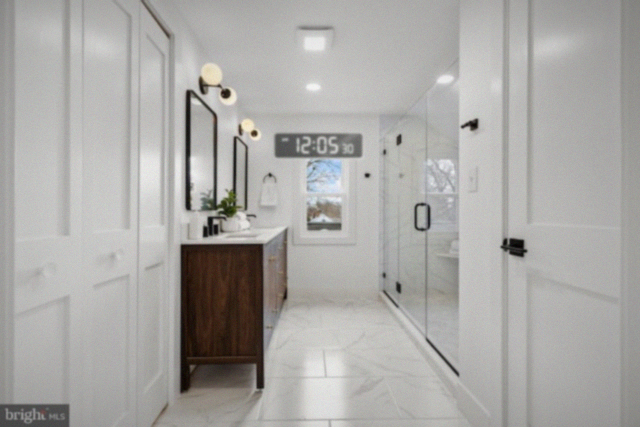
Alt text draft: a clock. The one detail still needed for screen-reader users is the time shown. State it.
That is 12:05
